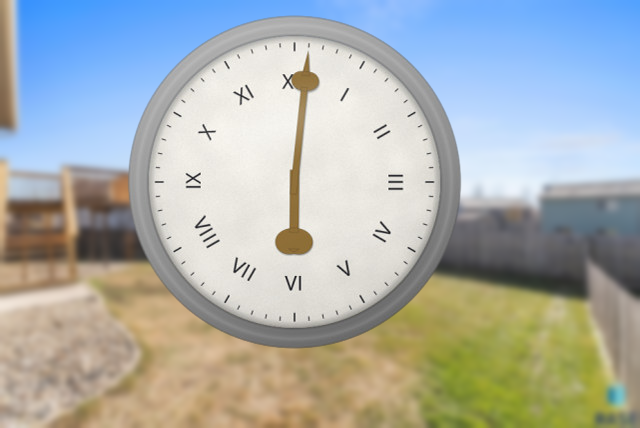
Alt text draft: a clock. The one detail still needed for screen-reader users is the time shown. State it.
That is 6:01
